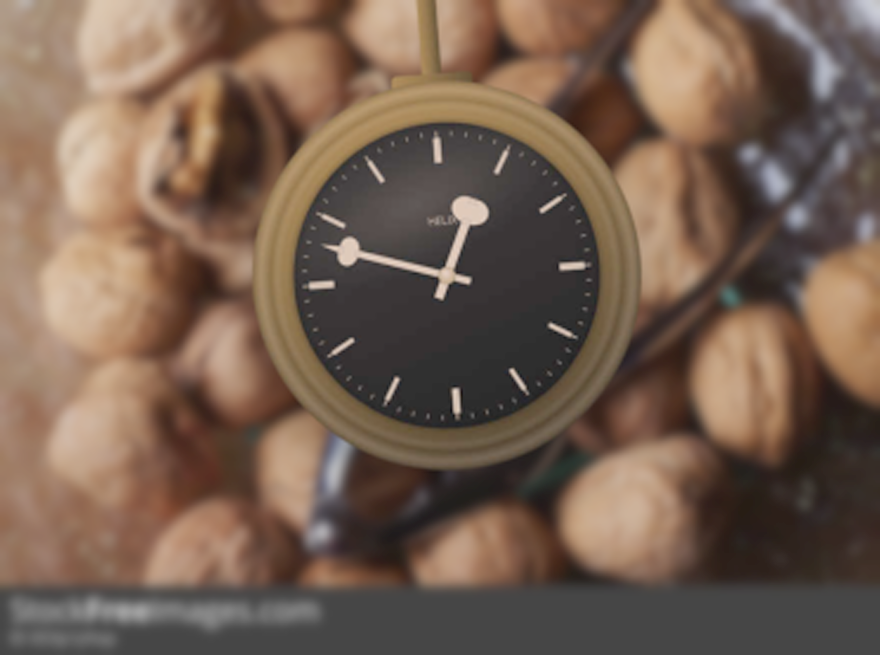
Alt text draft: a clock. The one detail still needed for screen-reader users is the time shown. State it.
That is 12:48
